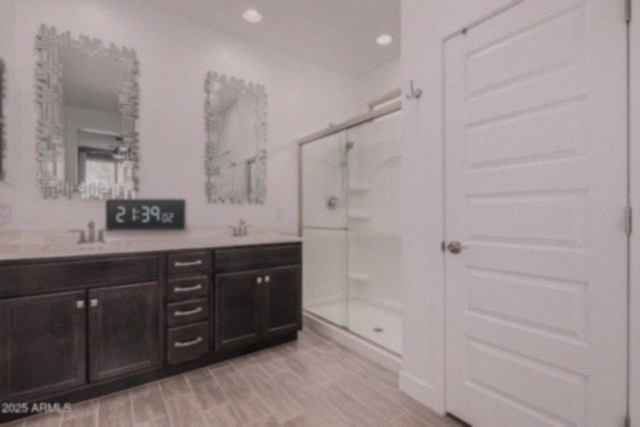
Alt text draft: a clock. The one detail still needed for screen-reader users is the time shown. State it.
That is 21:39
